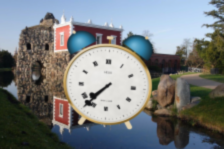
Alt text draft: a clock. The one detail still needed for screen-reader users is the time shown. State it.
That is 7:37
